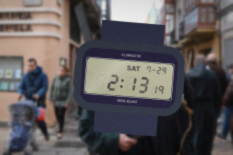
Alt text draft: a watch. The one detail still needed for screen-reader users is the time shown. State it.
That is 2:13:19
